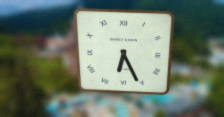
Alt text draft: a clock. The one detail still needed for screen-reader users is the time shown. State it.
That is 6:26
